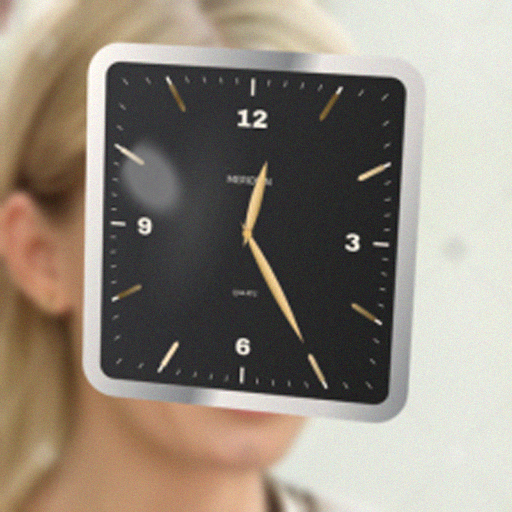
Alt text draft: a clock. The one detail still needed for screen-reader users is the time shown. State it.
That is 12:25
